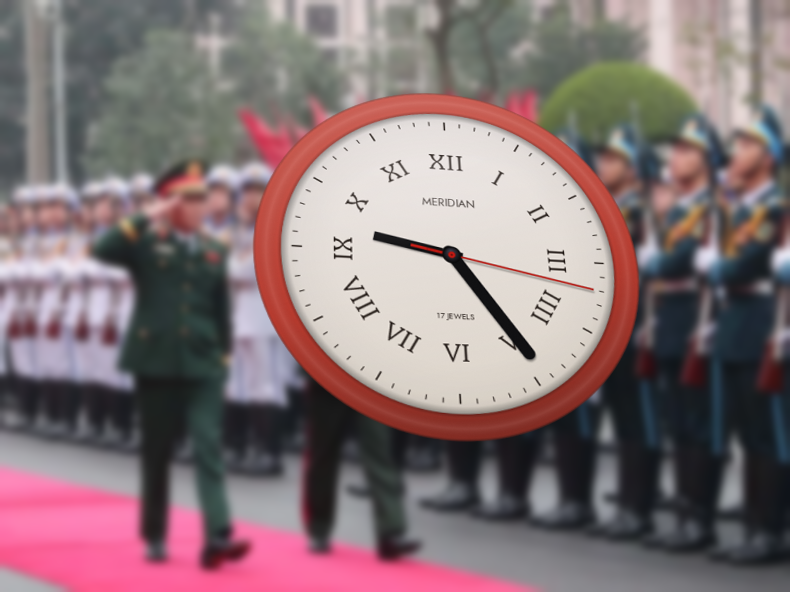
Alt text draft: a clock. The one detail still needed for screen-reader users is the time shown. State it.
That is 9:24:17
